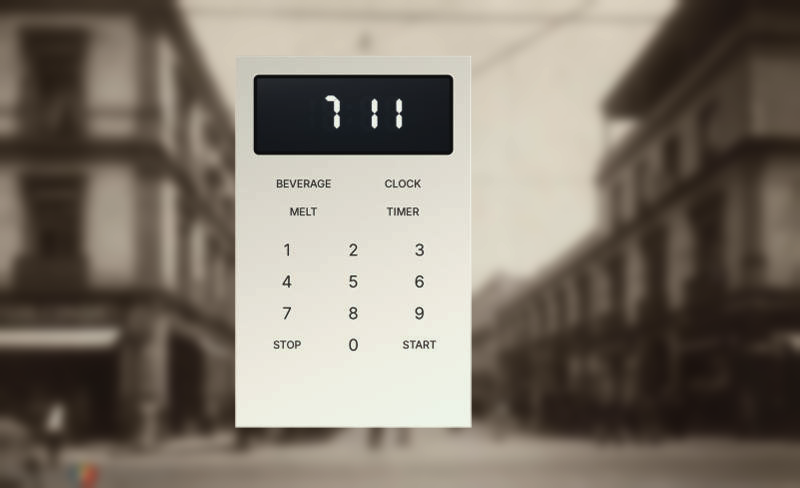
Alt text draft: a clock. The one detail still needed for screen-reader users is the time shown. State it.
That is 7:11
